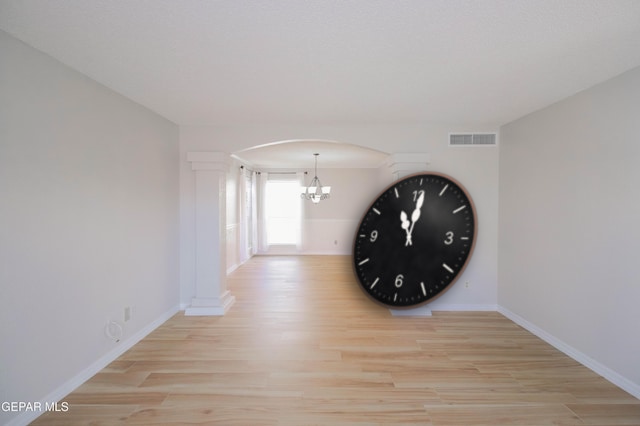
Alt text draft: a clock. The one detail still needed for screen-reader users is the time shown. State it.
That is 11:01
